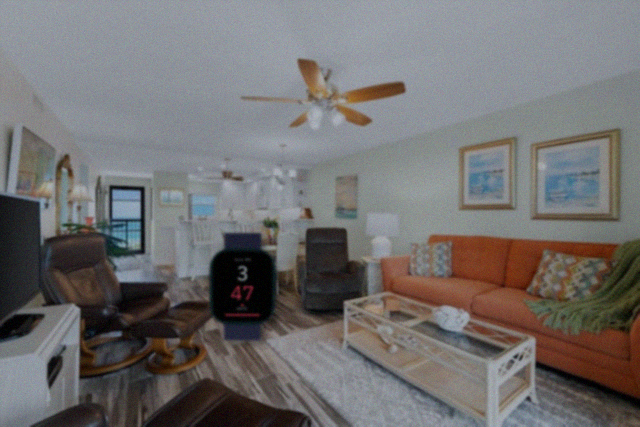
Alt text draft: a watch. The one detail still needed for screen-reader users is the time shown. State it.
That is 3:47
